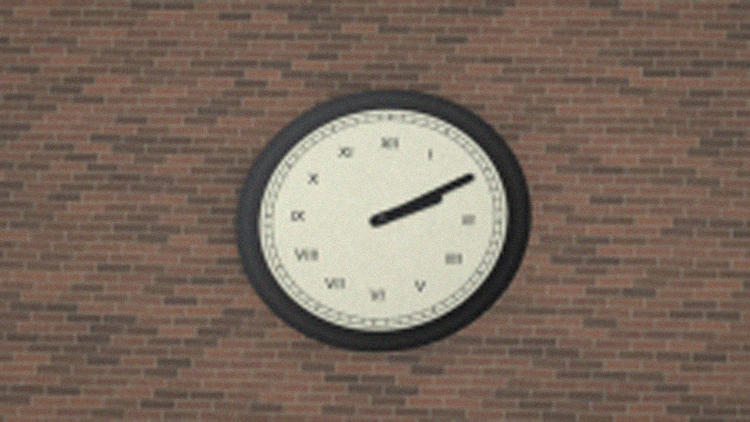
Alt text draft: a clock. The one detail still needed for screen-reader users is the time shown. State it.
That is 2:10
